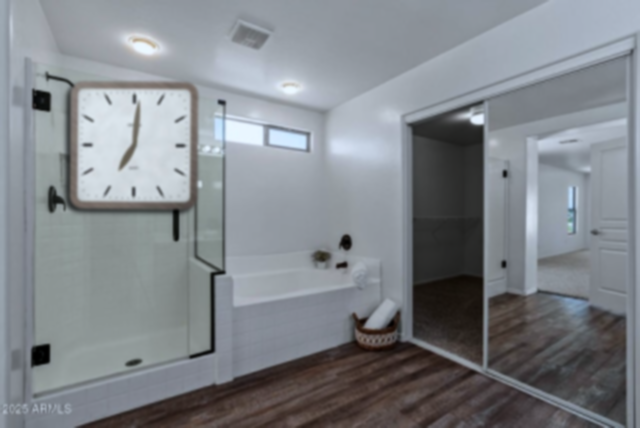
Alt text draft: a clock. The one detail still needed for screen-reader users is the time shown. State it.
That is 7:01
